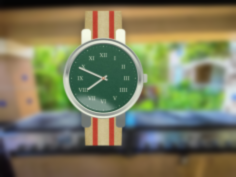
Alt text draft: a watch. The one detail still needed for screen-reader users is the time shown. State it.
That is 7:49
